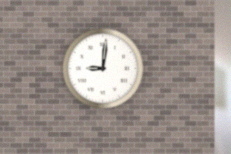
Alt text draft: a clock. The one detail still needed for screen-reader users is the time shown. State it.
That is 9:01
